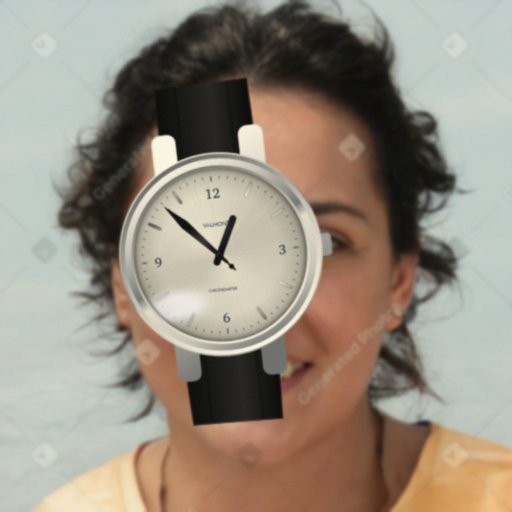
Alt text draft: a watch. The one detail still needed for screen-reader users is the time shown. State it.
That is 12:52:53
